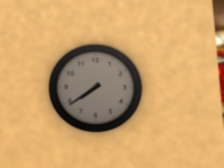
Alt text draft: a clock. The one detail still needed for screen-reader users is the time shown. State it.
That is 7:39
